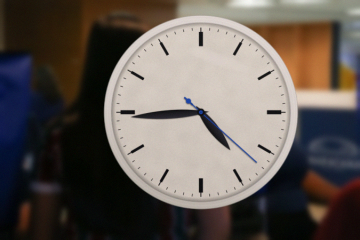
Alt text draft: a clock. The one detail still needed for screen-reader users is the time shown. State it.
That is 4:44:22
